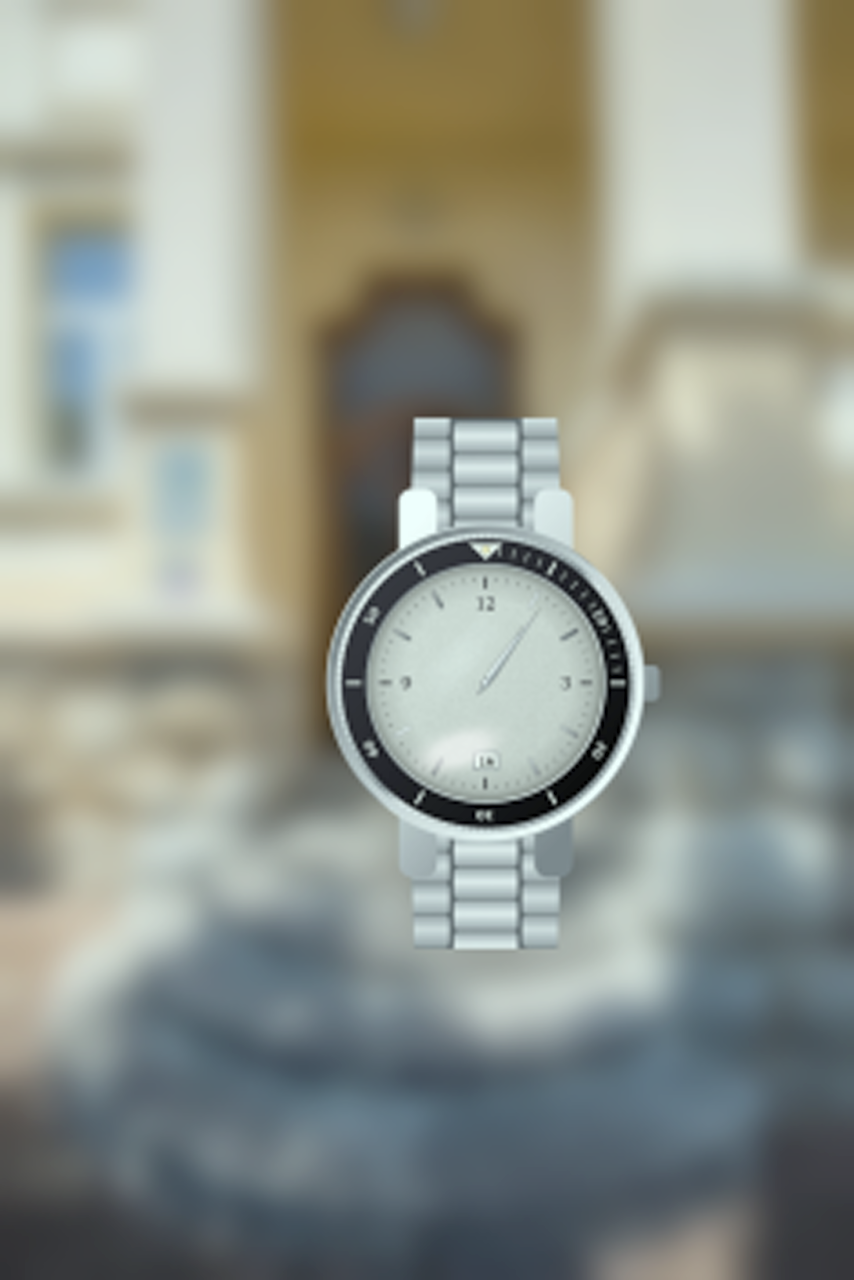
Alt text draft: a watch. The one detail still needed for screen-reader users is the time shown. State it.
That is 1:06
